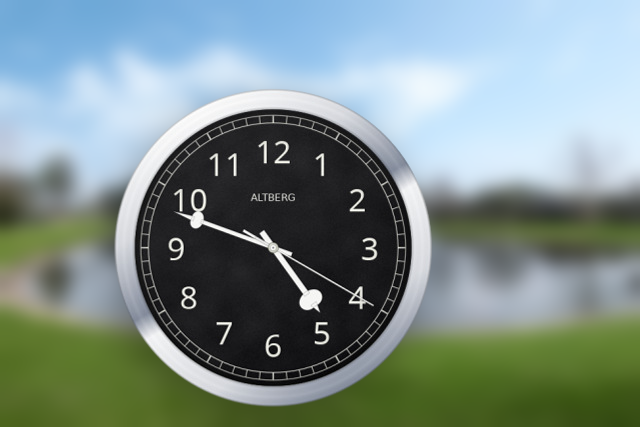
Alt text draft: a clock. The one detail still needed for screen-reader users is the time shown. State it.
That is 4:48:20
